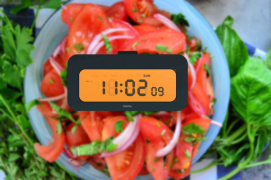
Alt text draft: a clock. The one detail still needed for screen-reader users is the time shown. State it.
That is 11:02:09
